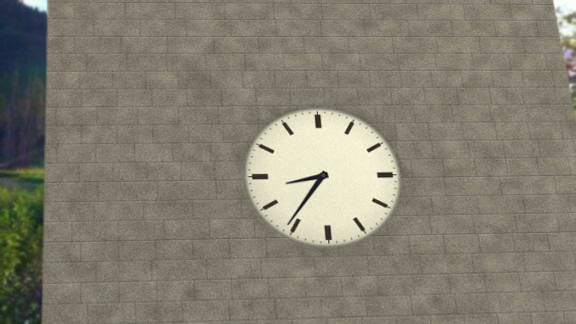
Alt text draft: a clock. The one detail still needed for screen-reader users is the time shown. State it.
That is 8:36
